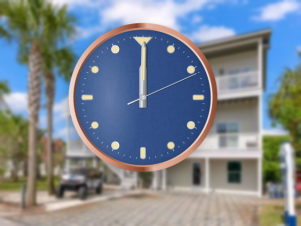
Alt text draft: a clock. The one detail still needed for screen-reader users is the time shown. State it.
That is 12:00:11
